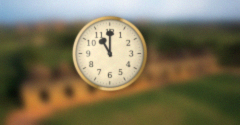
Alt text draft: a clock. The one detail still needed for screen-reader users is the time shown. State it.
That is 11:00
